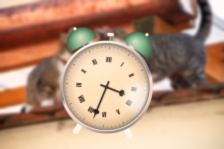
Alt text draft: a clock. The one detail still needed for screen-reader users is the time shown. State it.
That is 3:33
